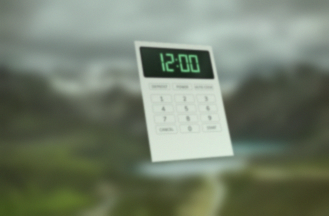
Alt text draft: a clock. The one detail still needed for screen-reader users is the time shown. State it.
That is 12:00
